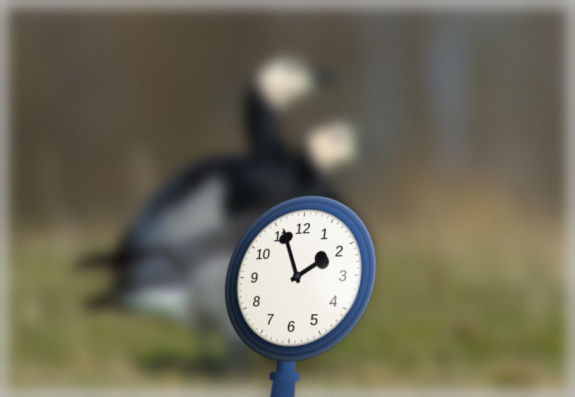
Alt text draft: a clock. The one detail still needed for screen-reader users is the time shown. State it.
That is 1:56
